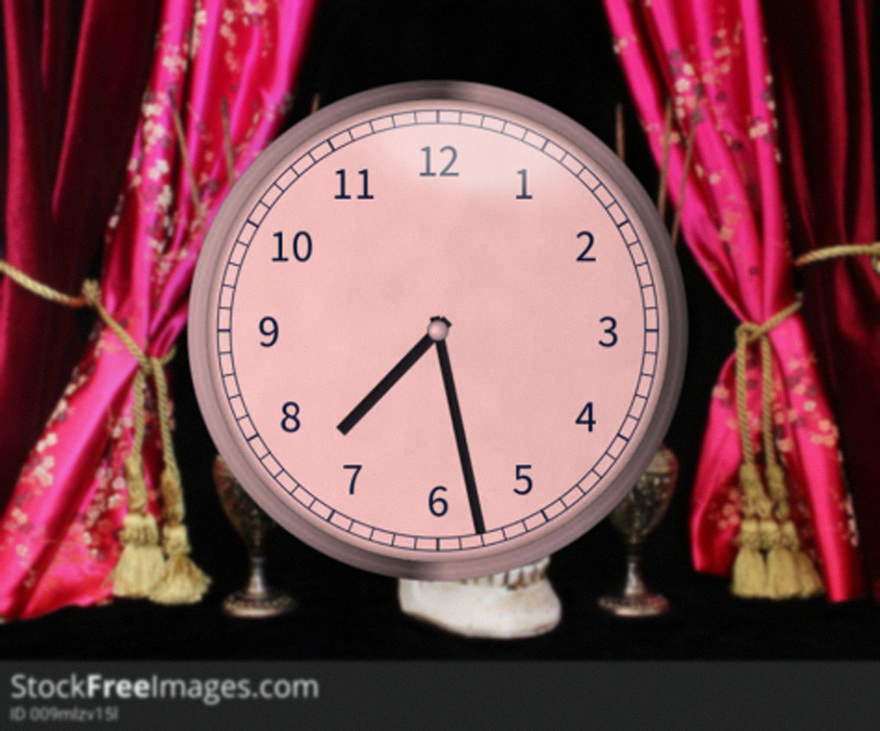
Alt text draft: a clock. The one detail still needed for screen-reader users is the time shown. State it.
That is 7:28
